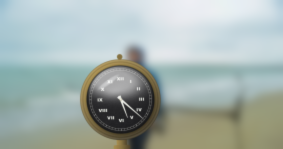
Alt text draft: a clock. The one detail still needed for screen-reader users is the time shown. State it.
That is 5:22
